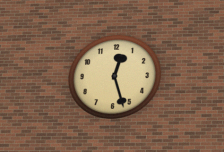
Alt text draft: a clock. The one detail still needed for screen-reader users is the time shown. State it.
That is 12:27
